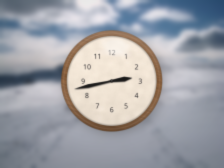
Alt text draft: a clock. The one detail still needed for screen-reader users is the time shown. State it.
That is 2:43
